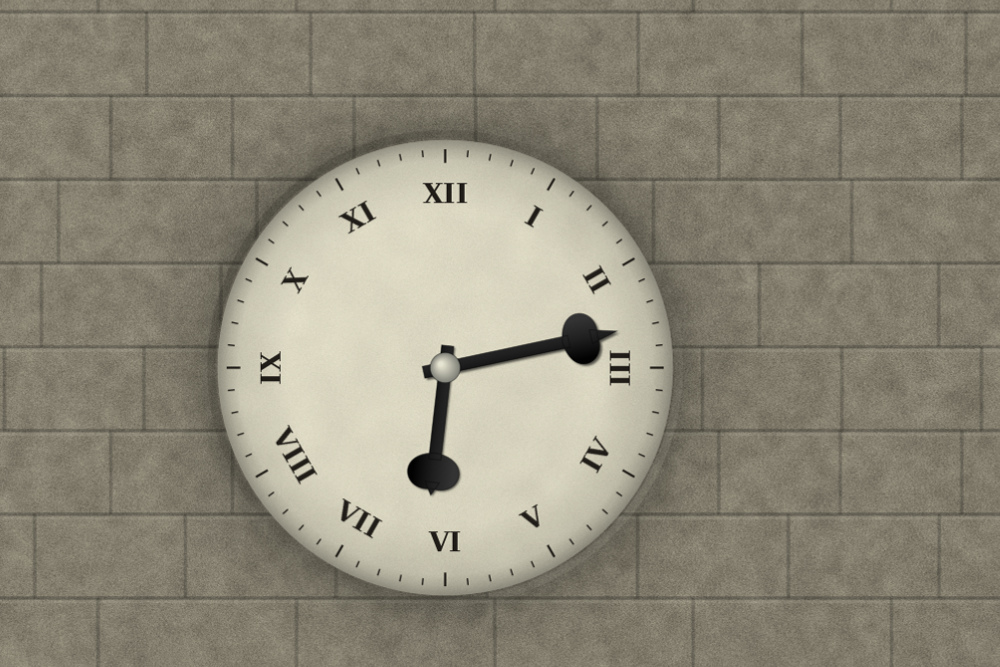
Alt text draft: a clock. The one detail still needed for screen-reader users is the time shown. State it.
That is 6:13
